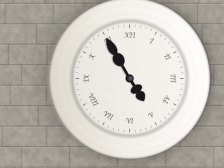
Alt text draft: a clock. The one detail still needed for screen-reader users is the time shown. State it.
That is 4:55
